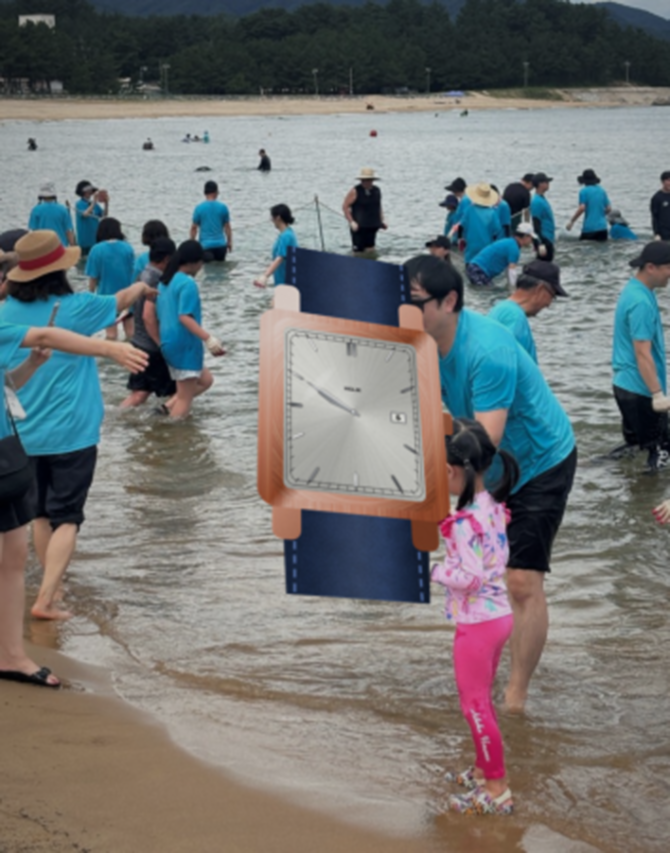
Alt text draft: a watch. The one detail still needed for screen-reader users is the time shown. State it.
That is 9:50
